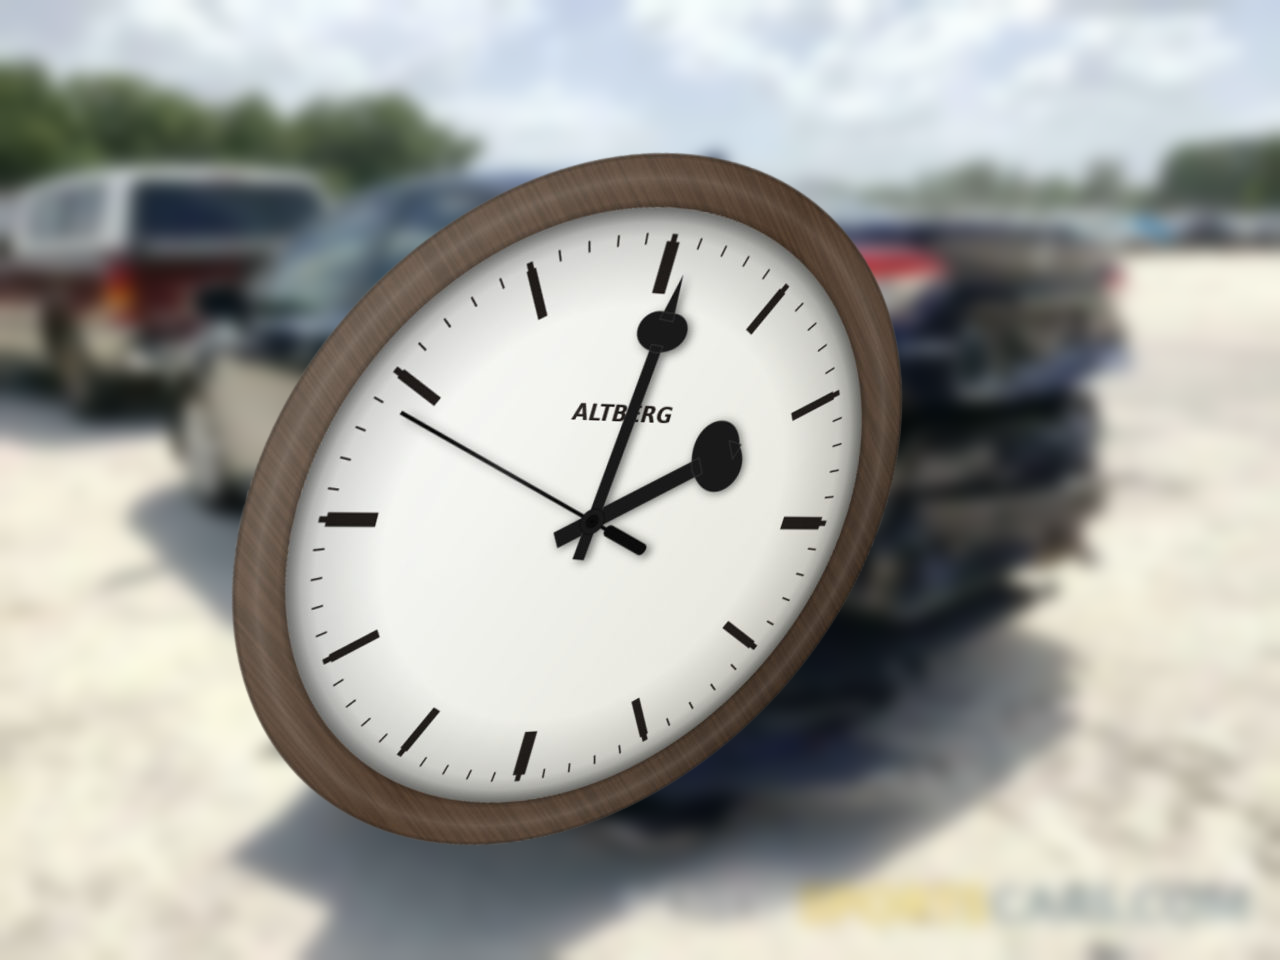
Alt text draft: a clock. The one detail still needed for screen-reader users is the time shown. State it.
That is 2:00:49
